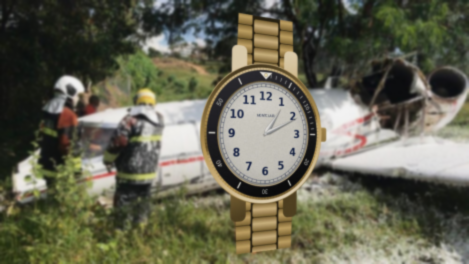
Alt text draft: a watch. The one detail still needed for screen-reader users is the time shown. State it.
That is 1:11
